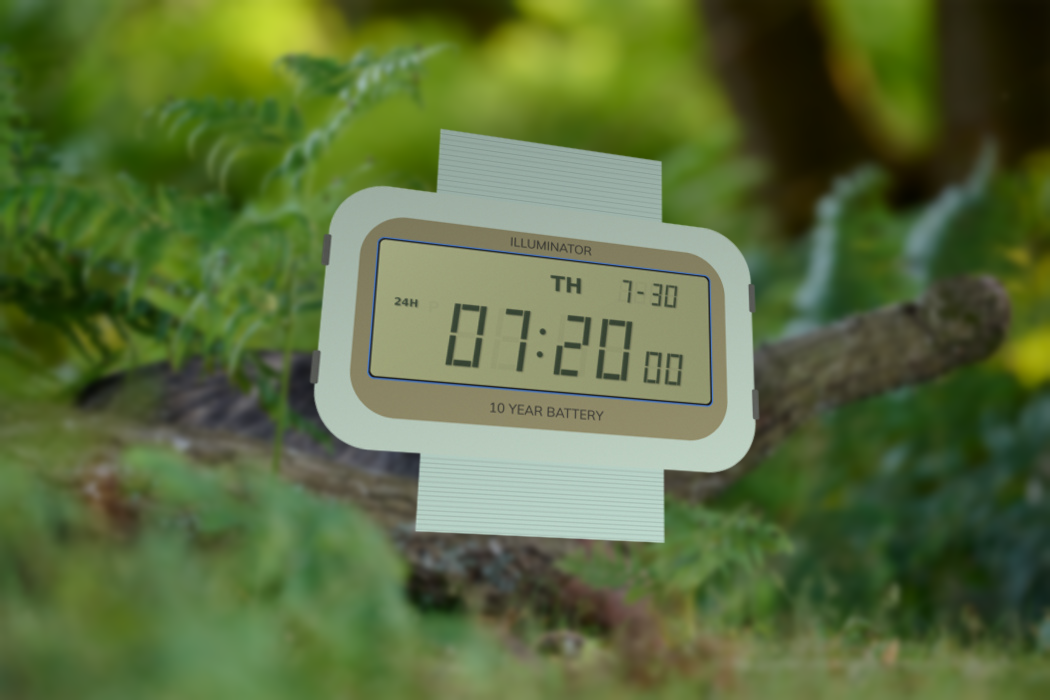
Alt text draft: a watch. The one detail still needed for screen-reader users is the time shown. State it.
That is 7:20:00
